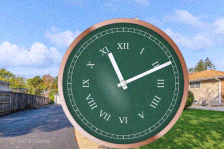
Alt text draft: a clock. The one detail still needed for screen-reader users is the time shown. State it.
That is 11:11
